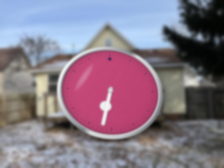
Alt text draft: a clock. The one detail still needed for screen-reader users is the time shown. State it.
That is 6:32
